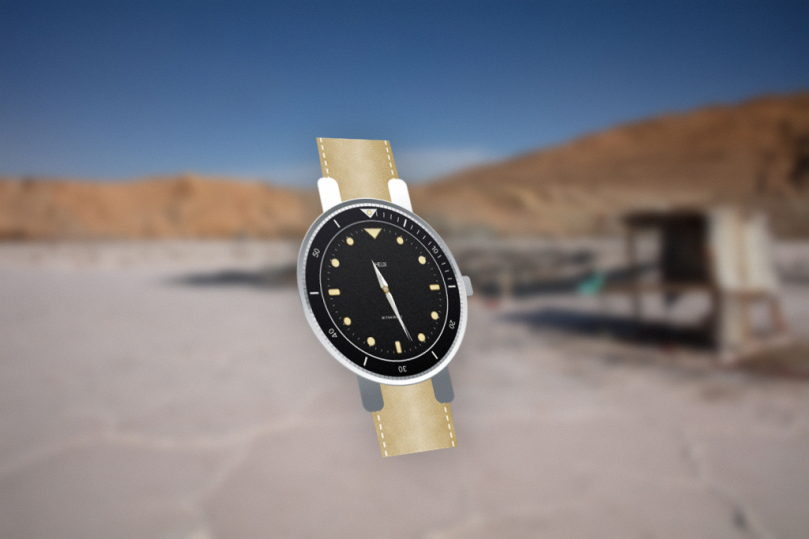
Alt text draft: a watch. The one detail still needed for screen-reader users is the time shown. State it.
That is 11:27:27
